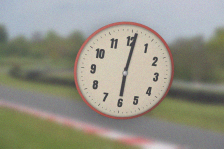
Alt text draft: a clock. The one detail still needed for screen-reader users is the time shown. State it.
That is 6:01
